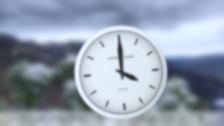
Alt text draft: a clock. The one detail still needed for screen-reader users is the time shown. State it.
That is 4:00
